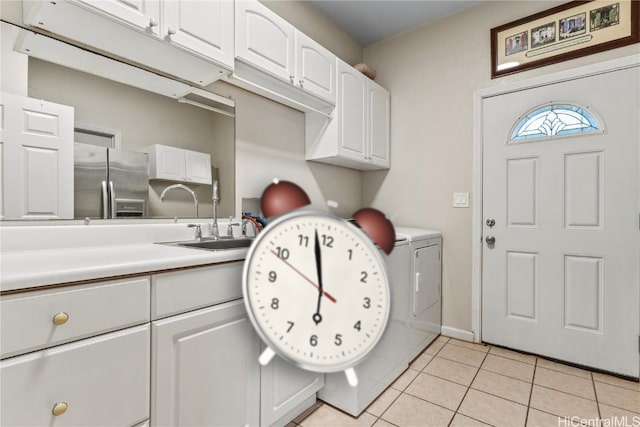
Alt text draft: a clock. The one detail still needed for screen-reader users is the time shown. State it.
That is 5:57:49
